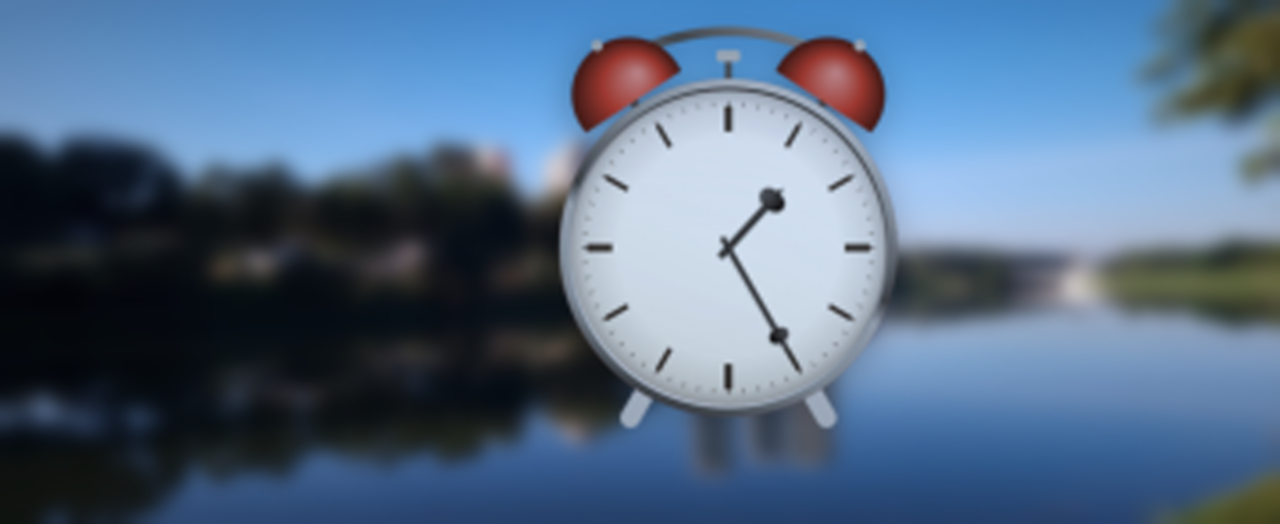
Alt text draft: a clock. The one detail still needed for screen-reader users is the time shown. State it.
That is 1:25
